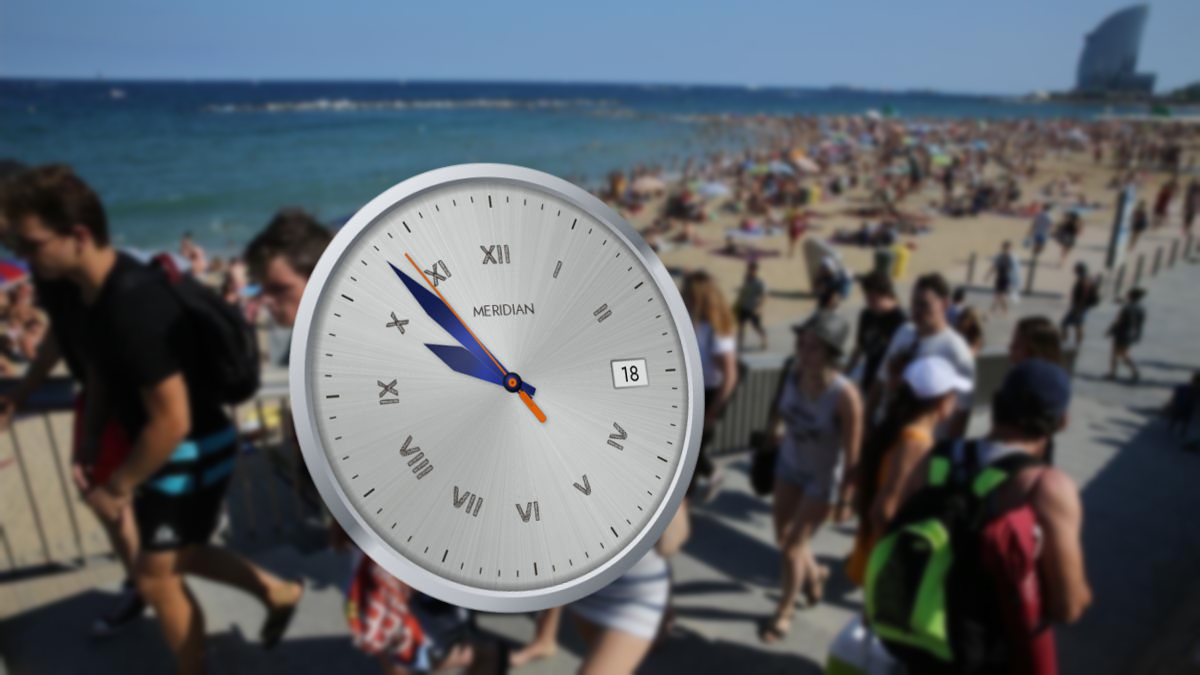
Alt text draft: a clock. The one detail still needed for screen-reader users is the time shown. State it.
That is 9:52:54
